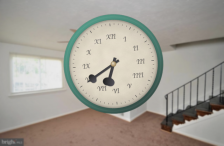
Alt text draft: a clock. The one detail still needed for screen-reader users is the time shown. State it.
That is 6:40
